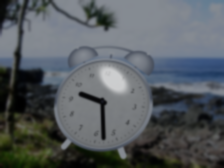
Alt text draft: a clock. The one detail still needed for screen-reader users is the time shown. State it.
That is 9:28
